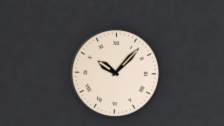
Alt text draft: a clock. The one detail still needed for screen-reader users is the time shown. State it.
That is 10:07
